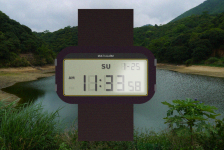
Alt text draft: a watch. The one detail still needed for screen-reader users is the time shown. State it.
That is 11:33:58
